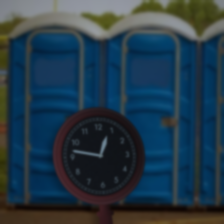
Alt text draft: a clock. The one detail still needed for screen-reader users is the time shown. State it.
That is 12:47
